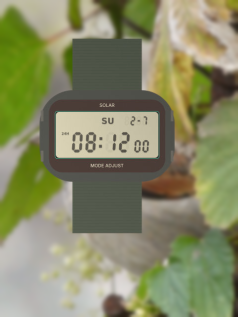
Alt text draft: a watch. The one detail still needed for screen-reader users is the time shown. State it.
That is 8:12:00
